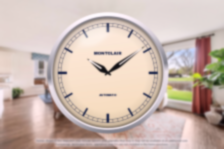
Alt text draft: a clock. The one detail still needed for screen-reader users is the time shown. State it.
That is 10:09
